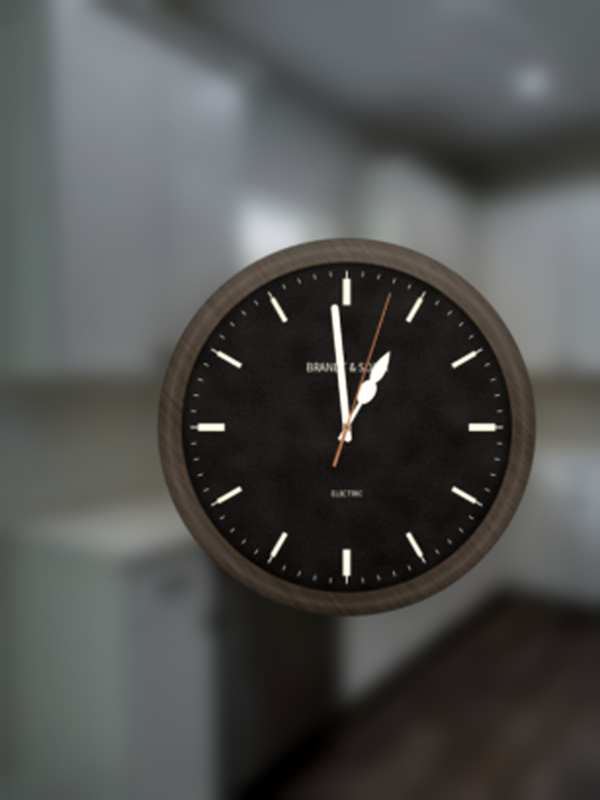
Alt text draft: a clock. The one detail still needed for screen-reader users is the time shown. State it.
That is 12:59:03
